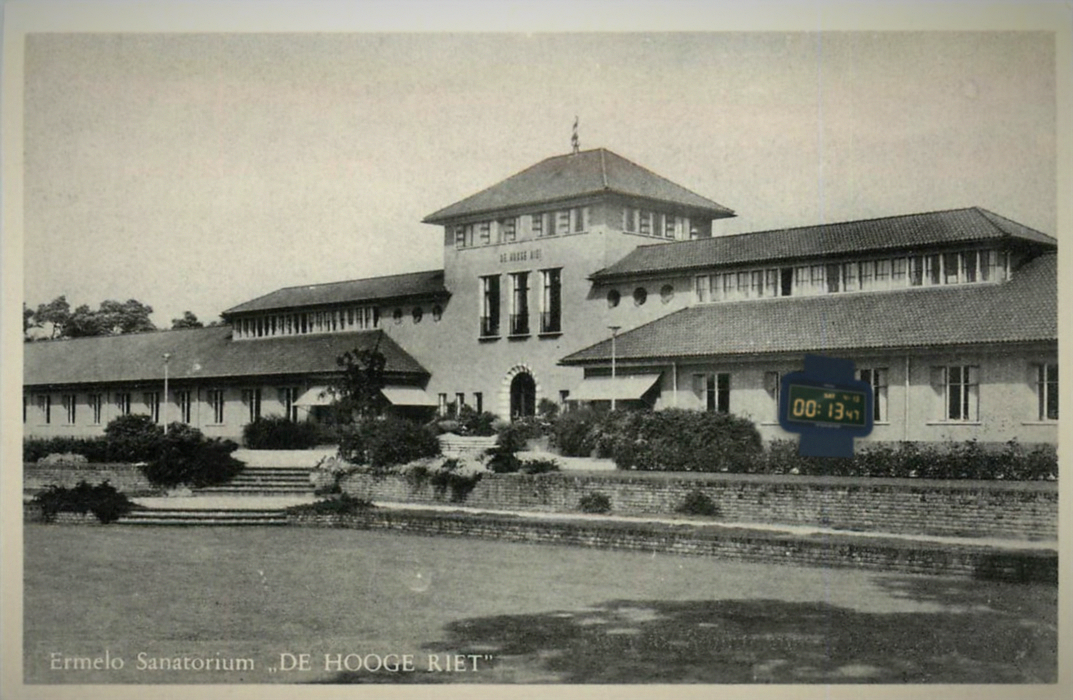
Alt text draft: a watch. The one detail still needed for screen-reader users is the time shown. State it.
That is 0:13
